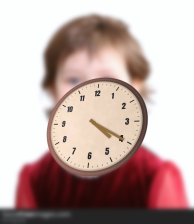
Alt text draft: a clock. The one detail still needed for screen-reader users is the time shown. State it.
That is 4:20
